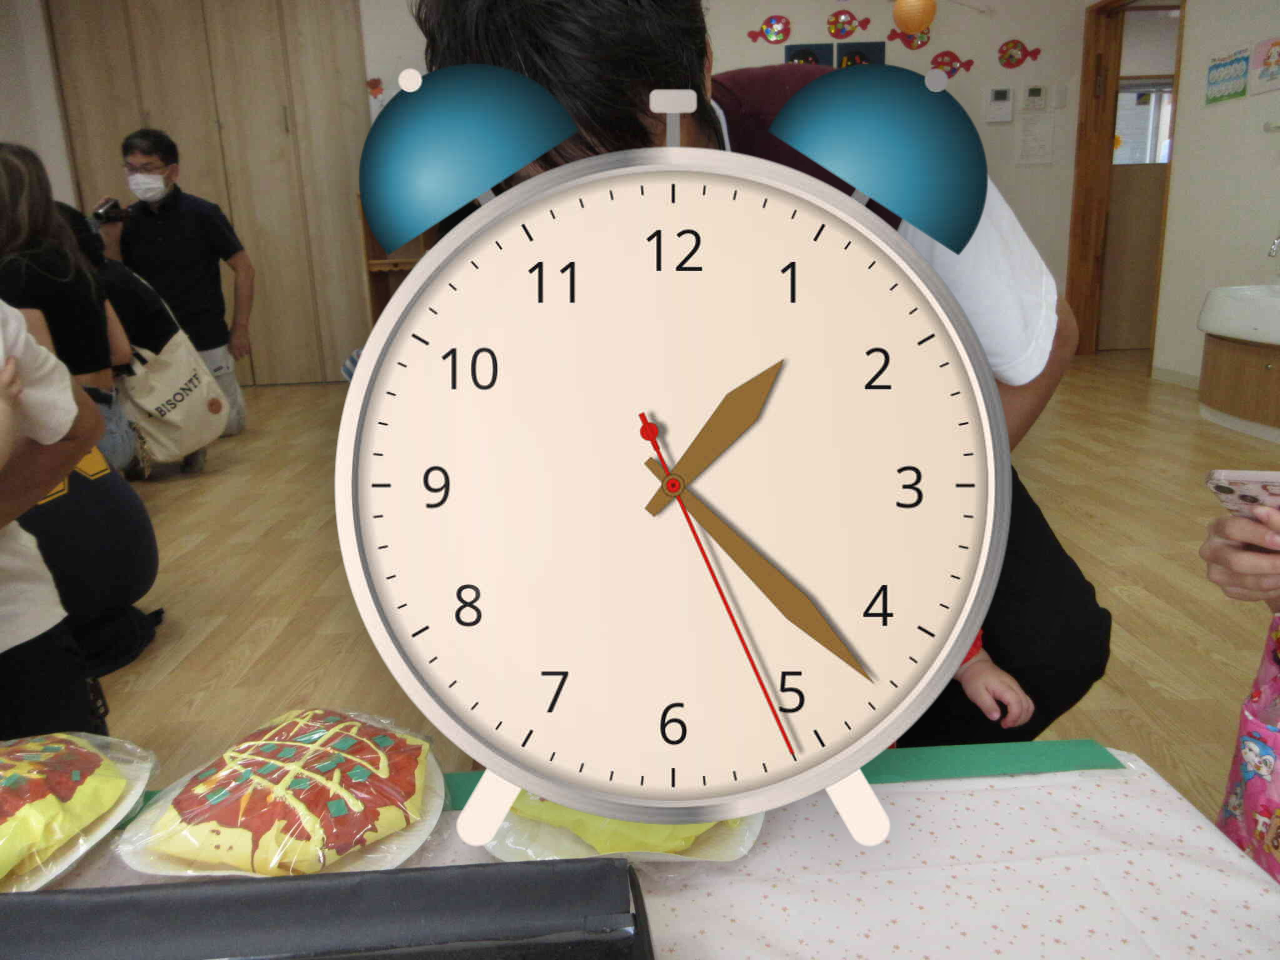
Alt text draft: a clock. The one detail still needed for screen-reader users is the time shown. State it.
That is 1:22:26
